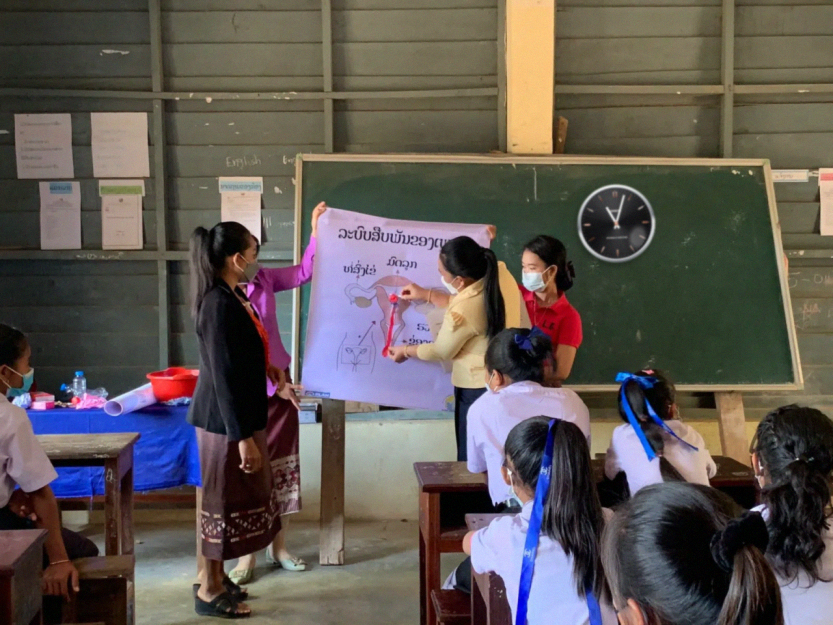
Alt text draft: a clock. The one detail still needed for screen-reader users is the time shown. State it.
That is 11:03
